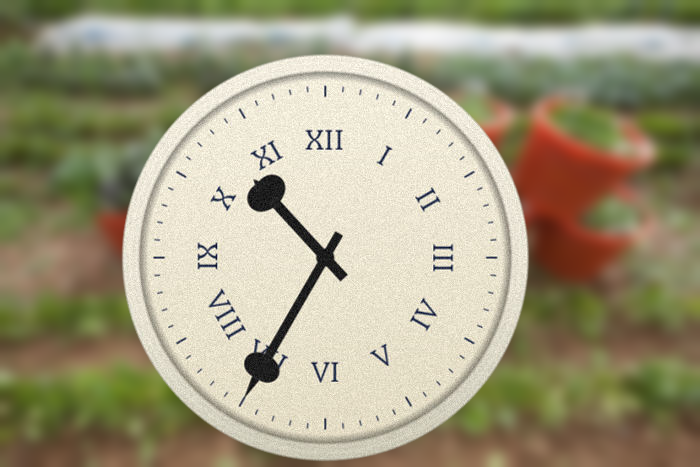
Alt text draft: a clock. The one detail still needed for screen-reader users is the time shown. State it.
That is 10:35
